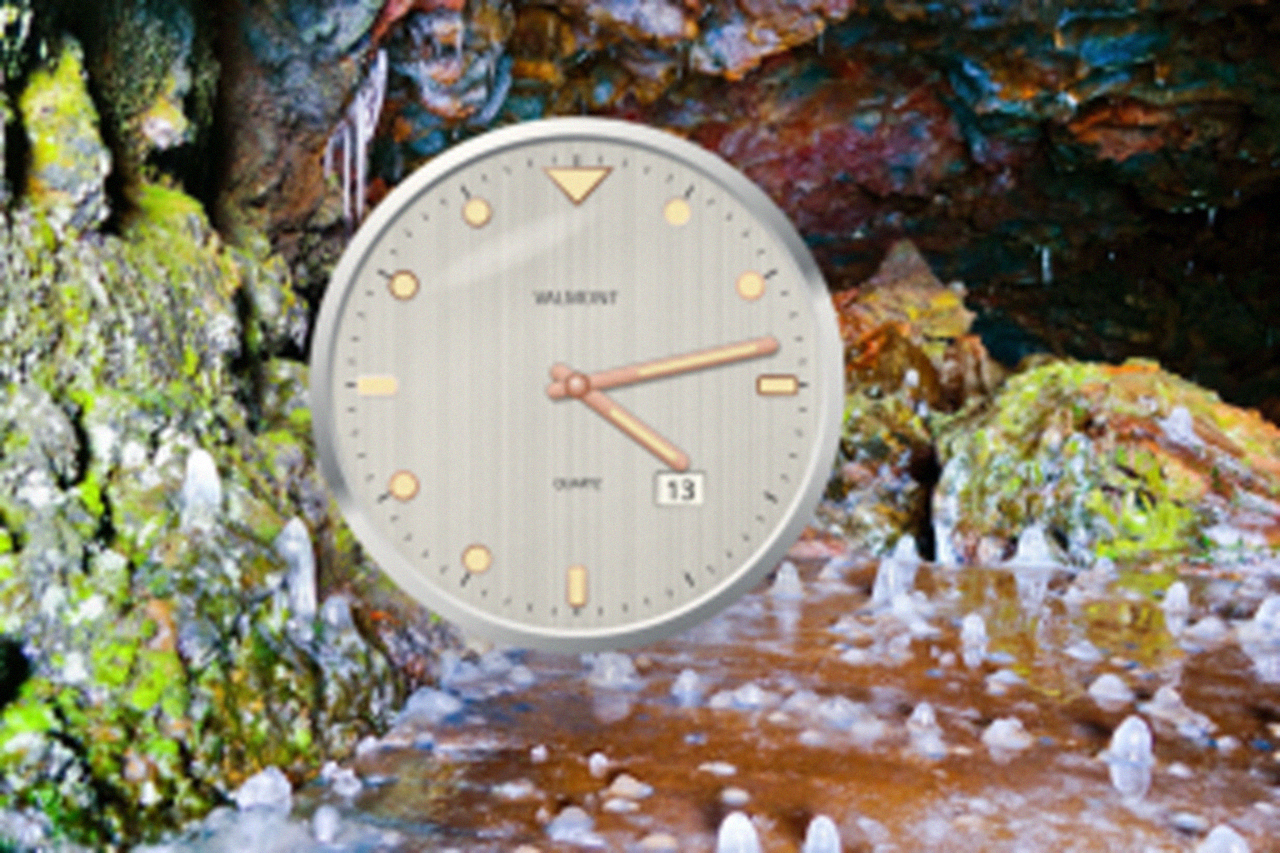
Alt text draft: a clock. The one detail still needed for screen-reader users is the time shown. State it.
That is 4:13
